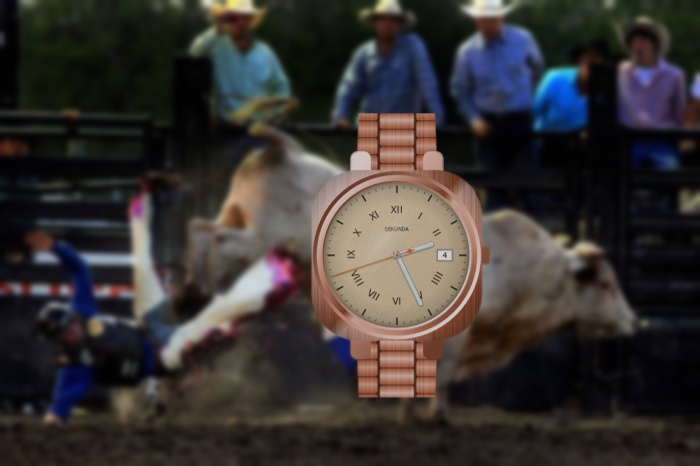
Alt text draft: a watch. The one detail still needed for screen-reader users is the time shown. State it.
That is 2:25:42
